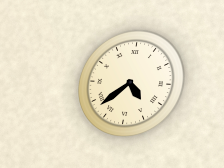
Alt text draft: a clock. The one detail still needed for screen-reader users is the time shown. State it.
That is 4:38
